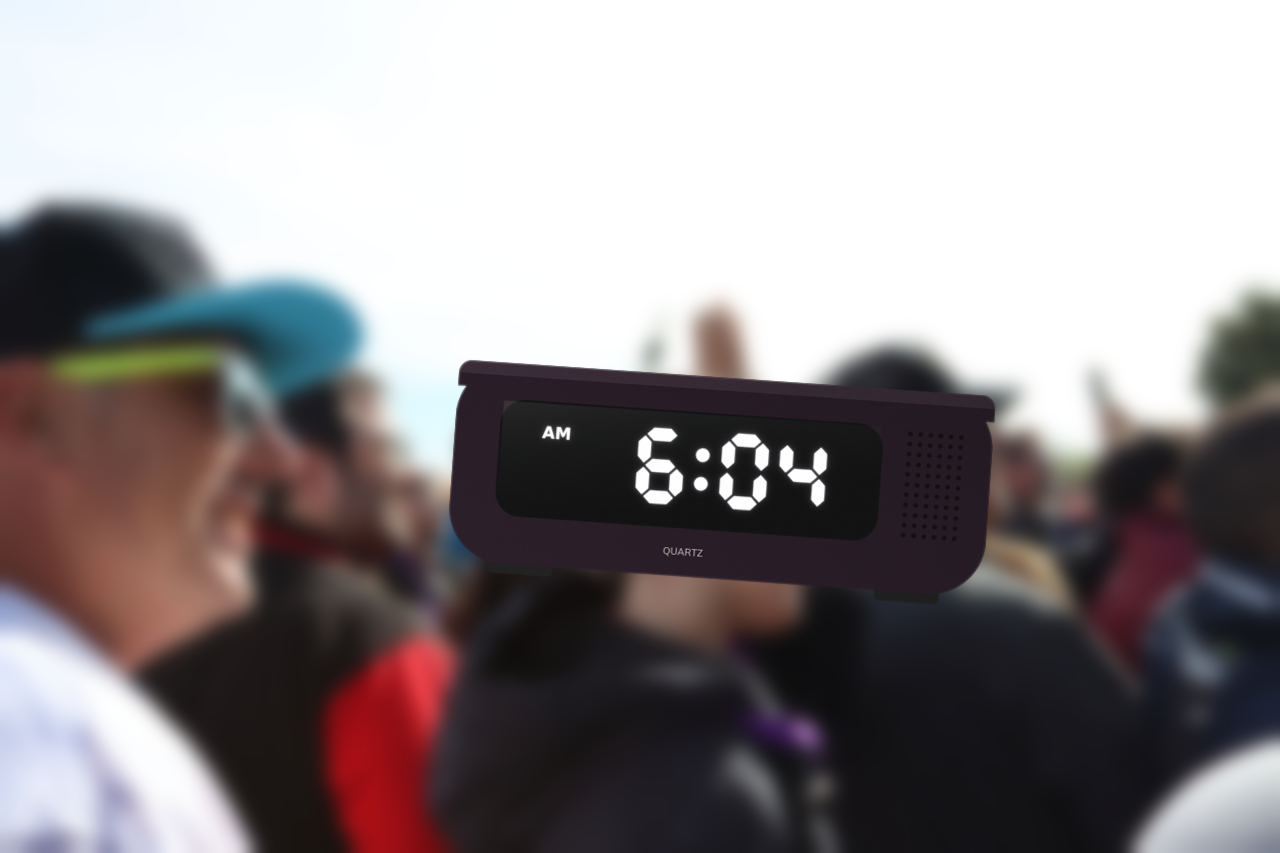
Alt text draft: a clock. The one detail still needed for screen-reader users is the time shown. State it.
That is 6:04
